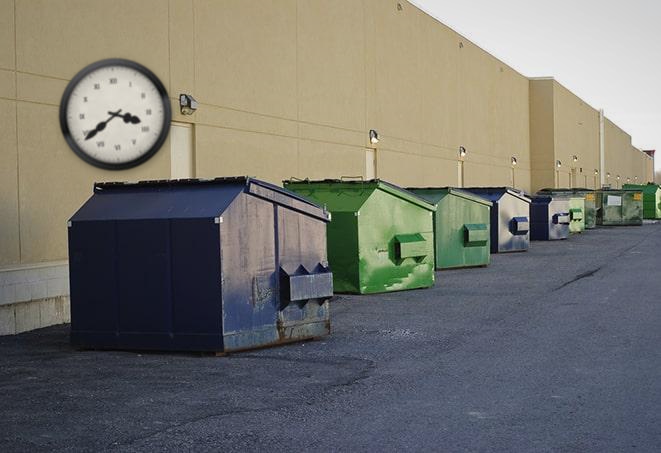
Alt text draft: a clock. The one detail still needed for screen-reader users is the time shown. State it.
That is 3:39
